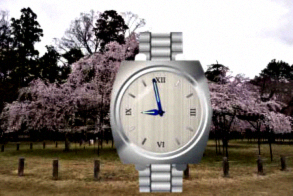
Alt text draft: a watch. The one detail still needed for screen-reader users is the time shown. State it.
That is 8:58
